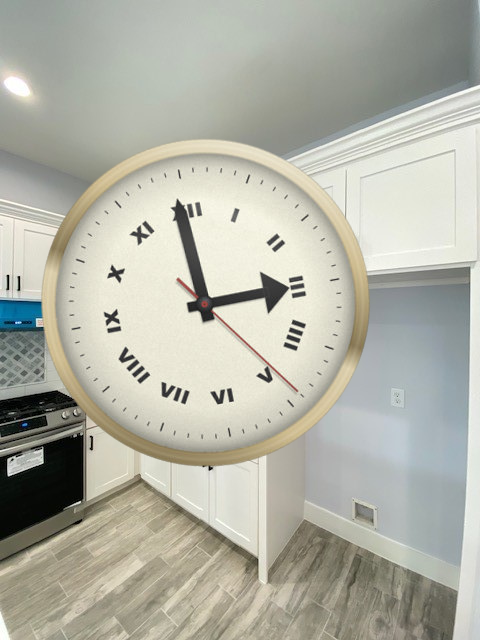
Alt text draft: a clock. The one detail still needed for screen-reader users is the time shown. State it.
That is 2:59:24
